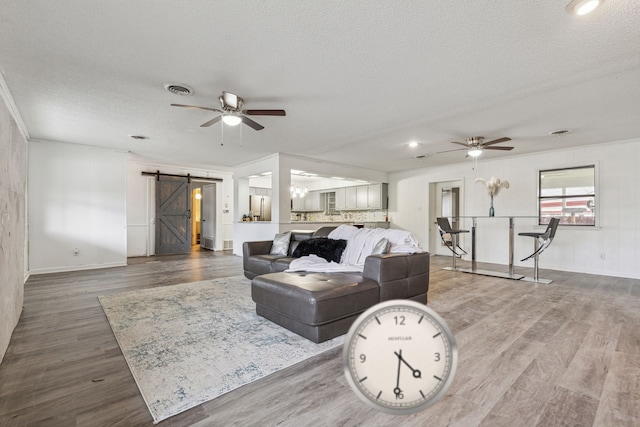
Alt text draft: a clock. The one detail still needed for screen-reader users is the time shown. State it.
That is 4:31
